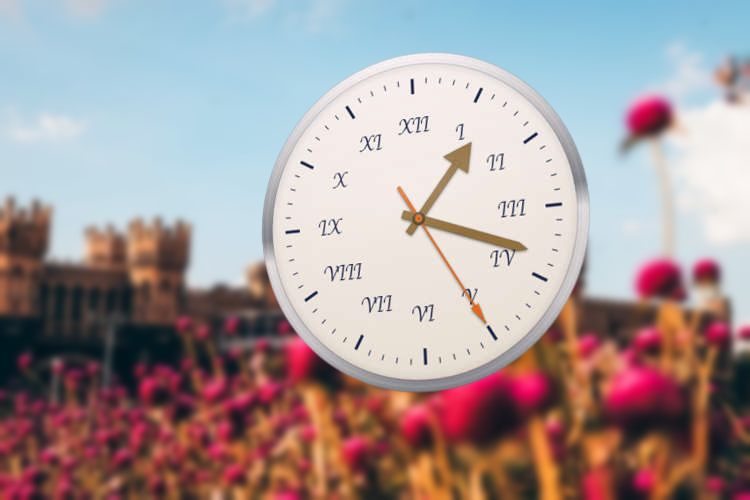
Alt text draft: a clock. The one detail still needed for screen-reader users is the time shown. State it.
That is 1:18:25
